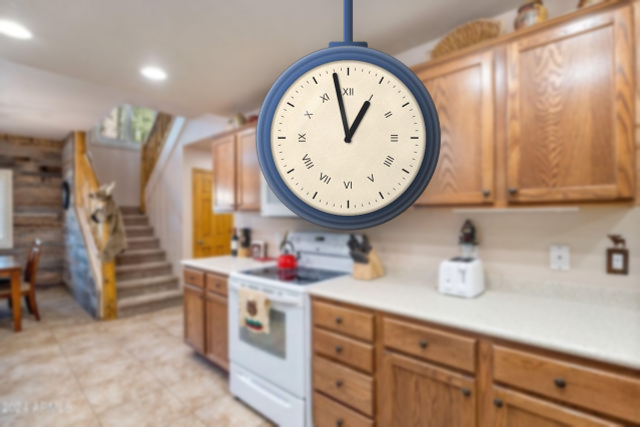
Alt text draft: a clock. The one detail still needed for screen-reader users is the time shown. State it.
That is 12:58
